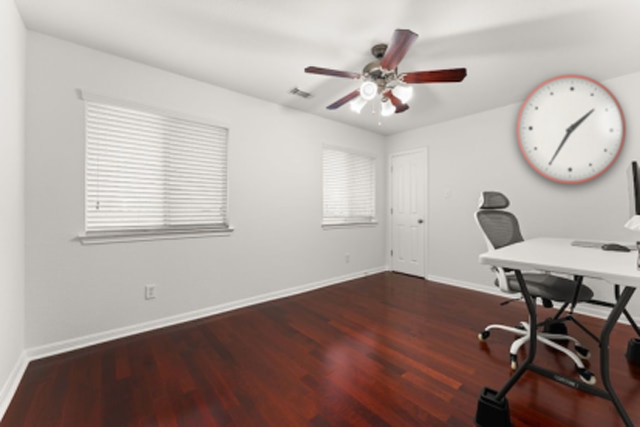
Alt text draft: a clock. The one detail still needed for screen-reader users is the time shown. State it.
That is 1:35
